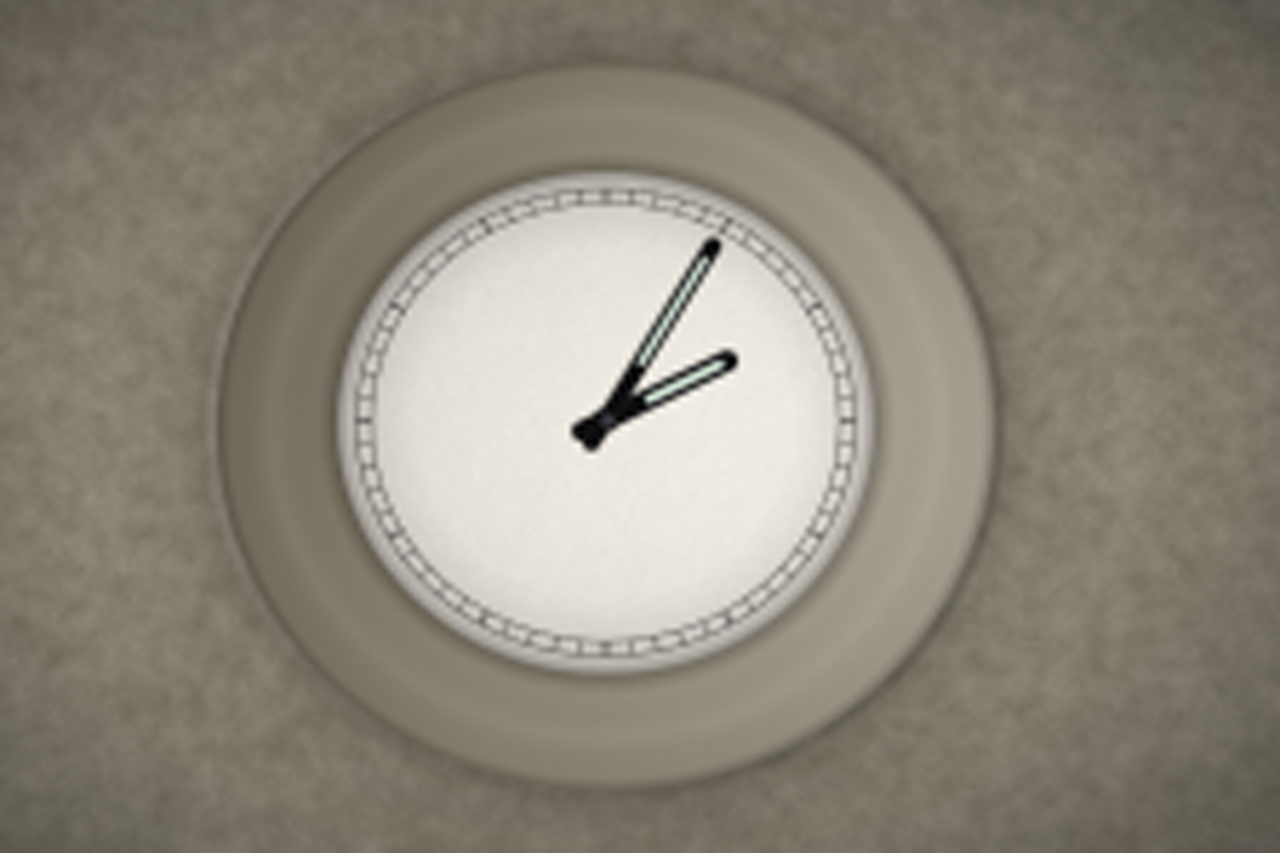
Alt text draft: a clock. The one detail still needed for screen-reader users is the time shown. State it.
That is 2:05
